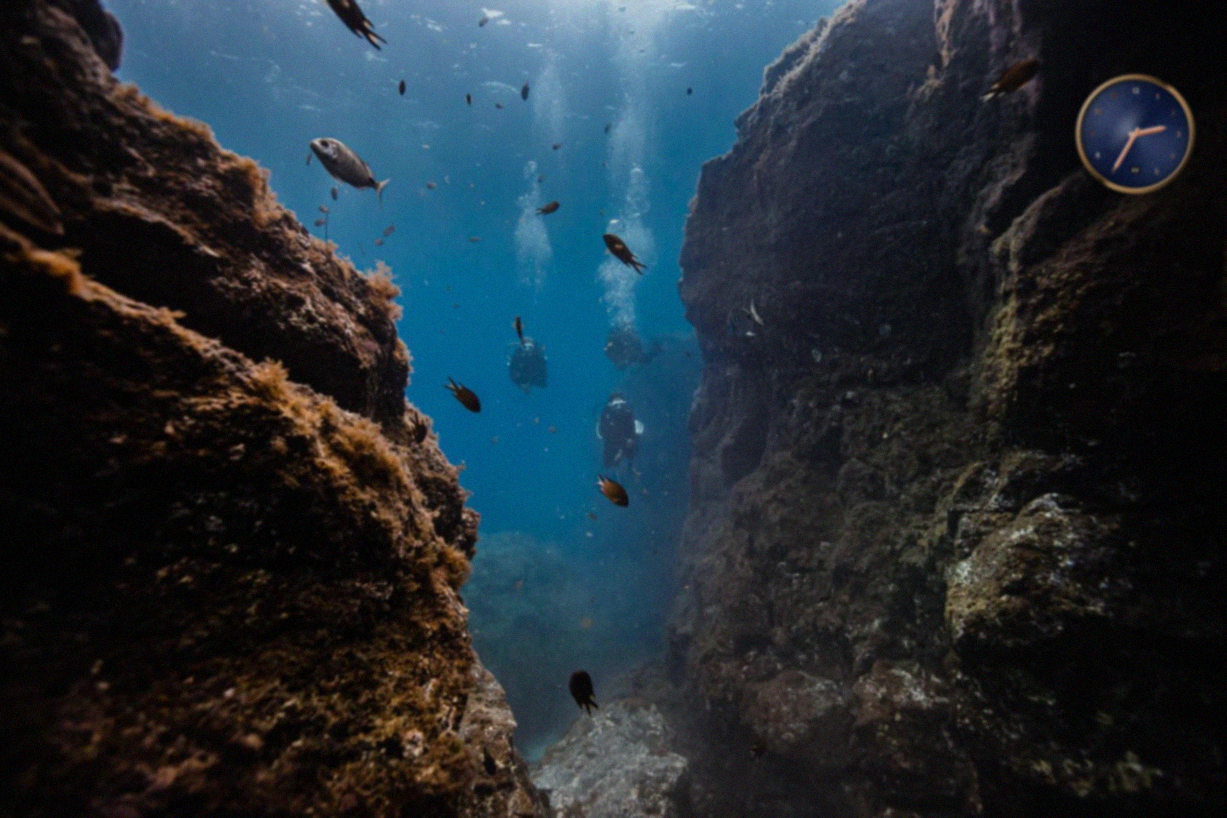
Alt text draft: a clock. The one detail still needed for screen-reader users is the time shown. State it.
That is 2:35
